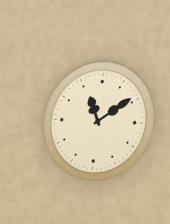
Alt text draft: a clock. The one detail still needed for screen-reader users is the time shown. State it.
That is 11:09
